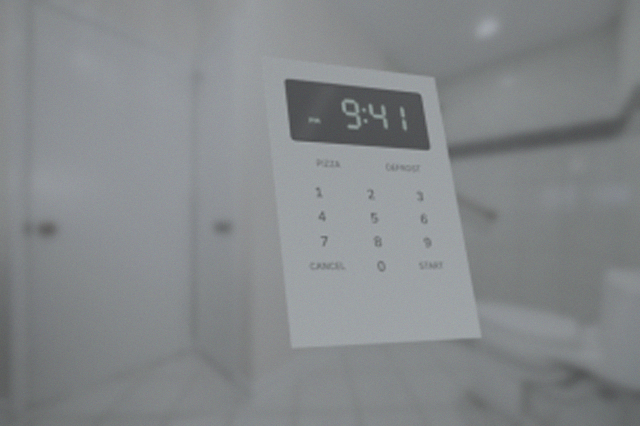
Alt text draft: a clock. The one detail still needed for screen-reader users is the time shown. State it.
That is 9:41
